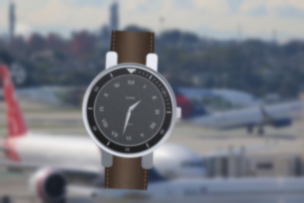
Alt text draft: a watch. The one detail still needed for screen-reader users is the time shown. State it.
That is 1:32
